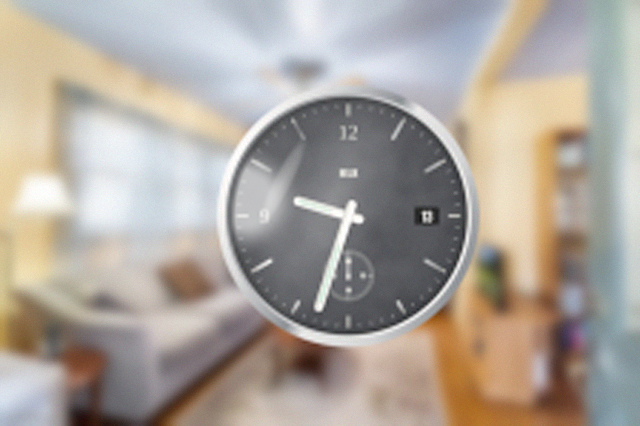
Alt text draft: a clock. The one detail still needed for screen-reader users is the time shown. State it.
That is 9:33
